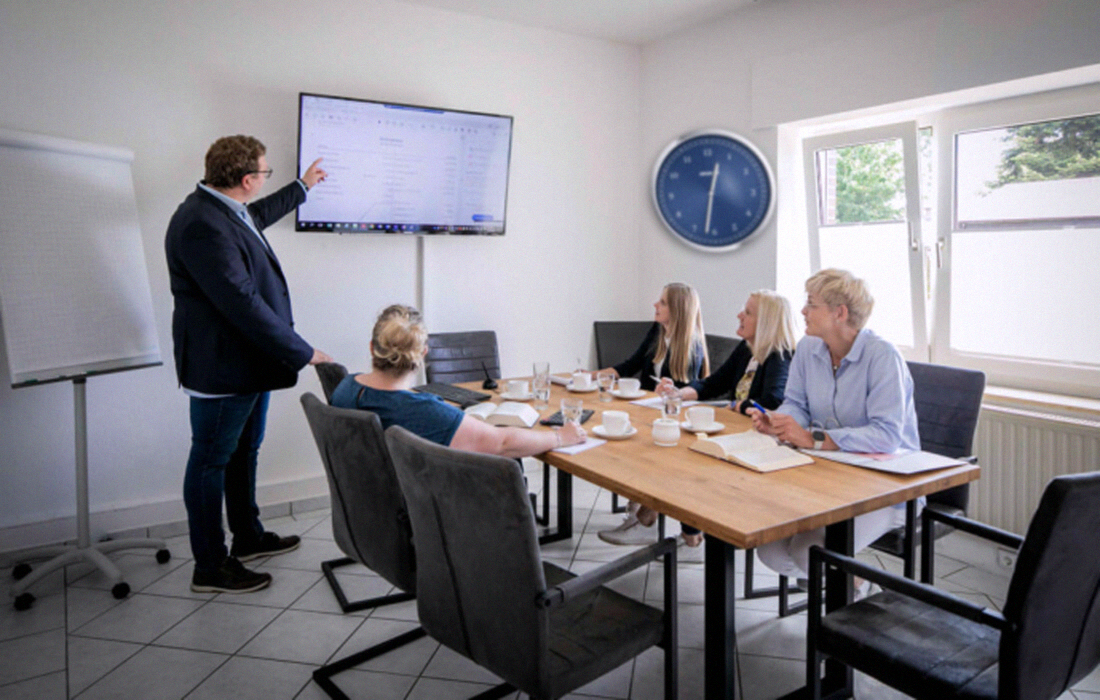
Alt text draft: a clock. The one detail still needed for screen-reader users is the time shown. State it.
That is 12:32
